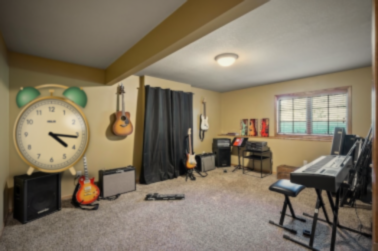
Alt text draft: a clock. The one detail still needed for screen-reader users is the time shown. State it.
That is 4:16
